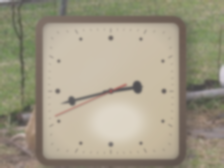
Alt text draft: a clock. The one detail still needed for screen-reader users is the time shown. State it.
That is 2:42:41
